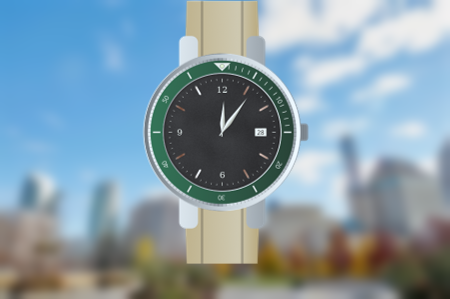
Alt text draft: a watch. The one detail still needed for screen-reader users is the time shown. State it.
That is 12:06
